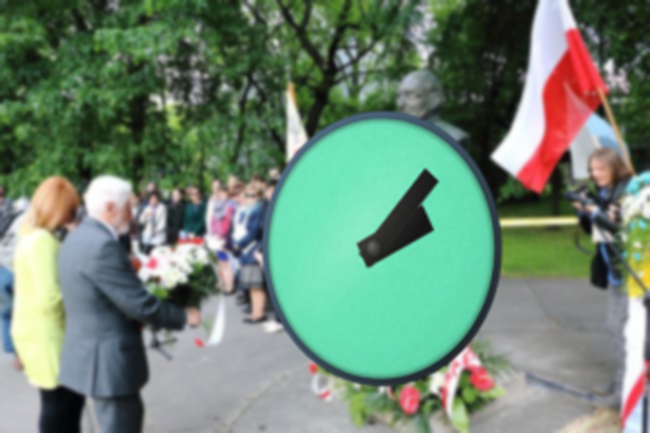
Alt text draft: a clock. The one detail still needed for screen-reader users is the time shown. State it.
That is 2:07
